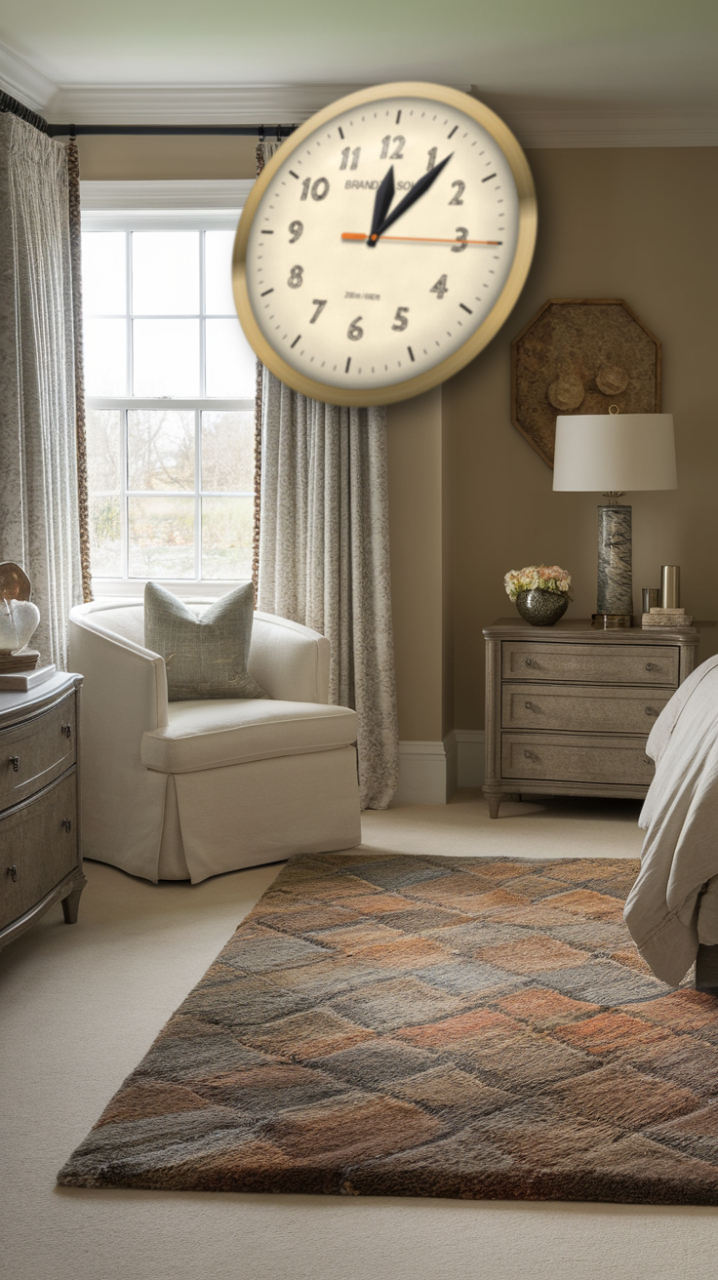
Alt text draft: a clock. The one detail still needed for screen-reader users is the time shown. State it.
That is 12:06:15
